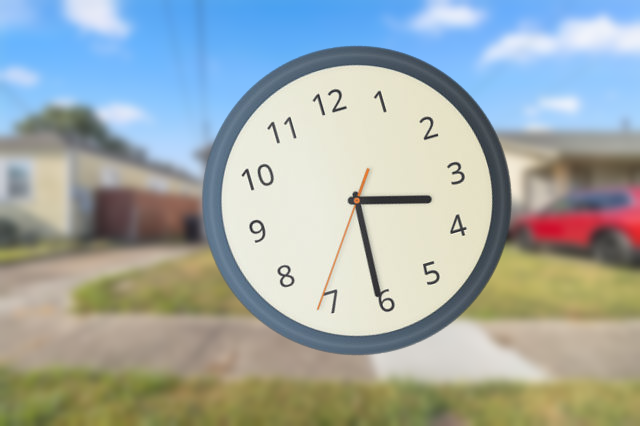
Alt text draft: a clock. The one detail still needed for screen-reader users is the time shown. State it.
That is 3:30:36
